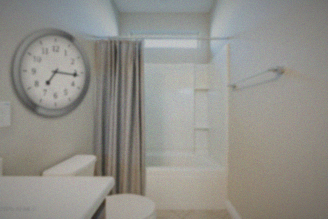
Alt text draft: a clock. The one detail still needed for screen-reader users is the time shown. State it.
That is 7:16
